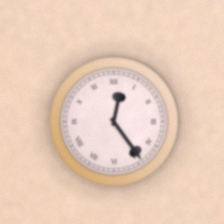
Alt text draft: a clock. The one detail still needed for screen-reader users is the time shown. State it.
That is 12:24
